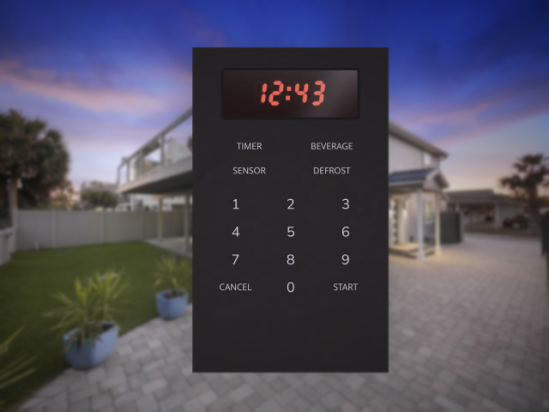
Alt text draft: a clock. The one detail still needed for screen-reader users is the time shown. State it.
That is 12:43
